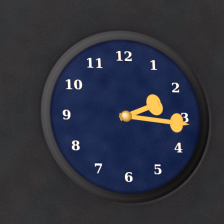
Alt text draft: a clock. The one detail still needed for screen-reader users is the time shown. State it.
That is 2:16
